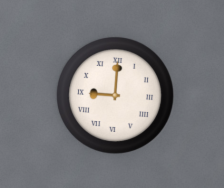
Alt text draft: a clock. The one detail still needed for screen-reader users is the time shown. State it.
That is 9:00
